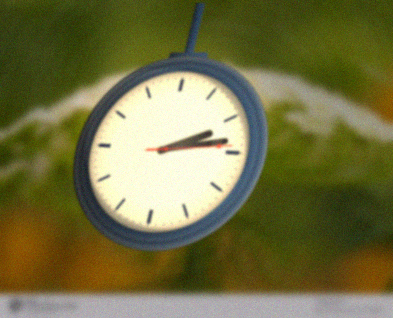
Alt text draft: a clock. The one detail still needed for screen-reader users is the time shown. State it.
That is 2:13:14
